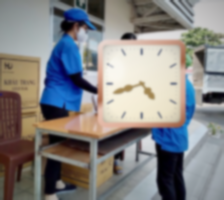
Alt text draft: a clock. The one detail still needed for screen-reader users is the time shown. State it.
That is 4:42
